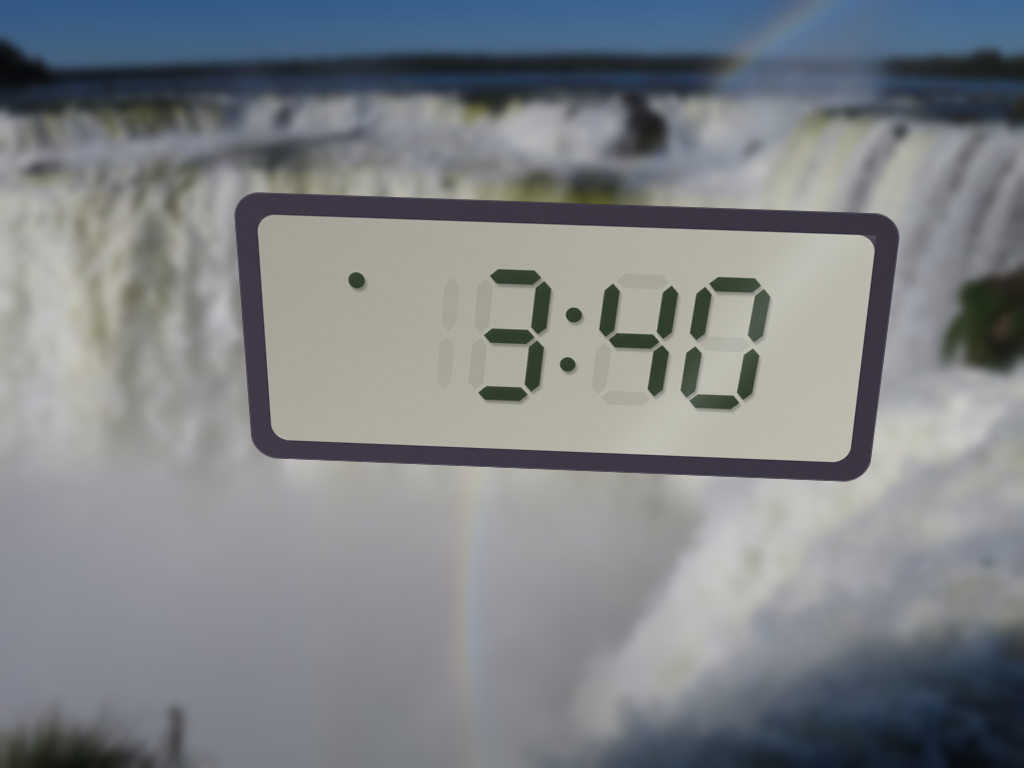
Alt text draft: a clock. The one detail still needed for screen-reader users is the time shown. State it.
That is 3:40
